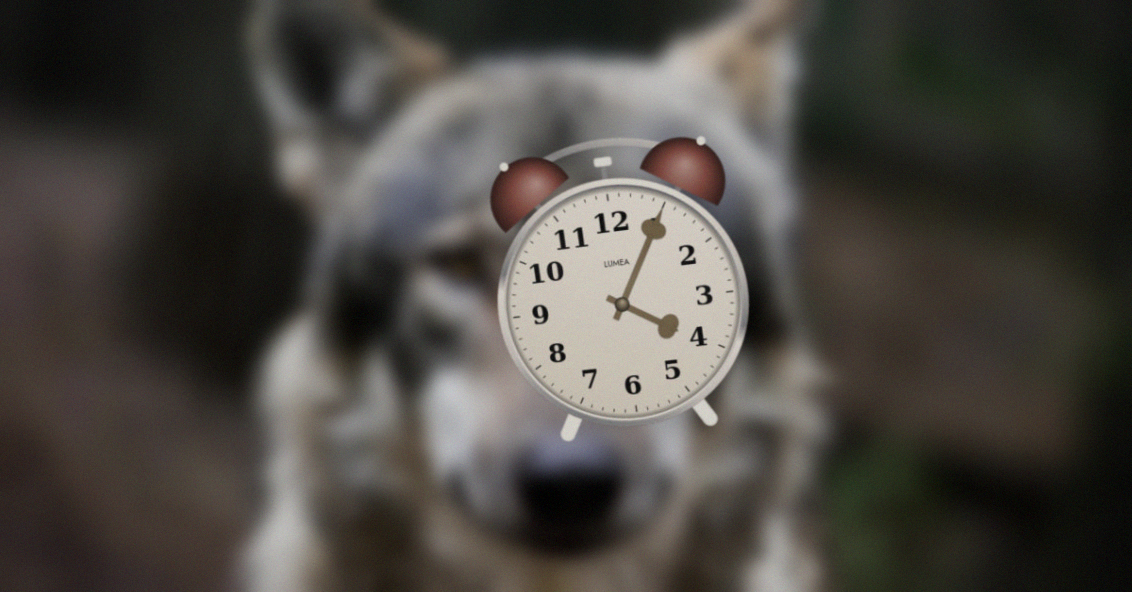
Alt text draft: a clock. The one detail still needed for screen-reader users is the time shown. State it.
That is 4:05
